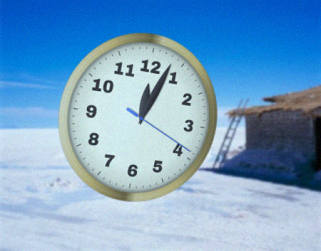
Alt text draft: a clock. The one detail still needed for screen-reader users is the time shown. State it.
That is 12:03:19
